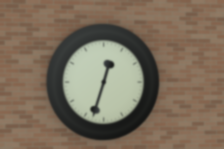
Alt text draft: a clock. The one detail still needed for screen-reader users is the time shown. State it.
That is 12:33
